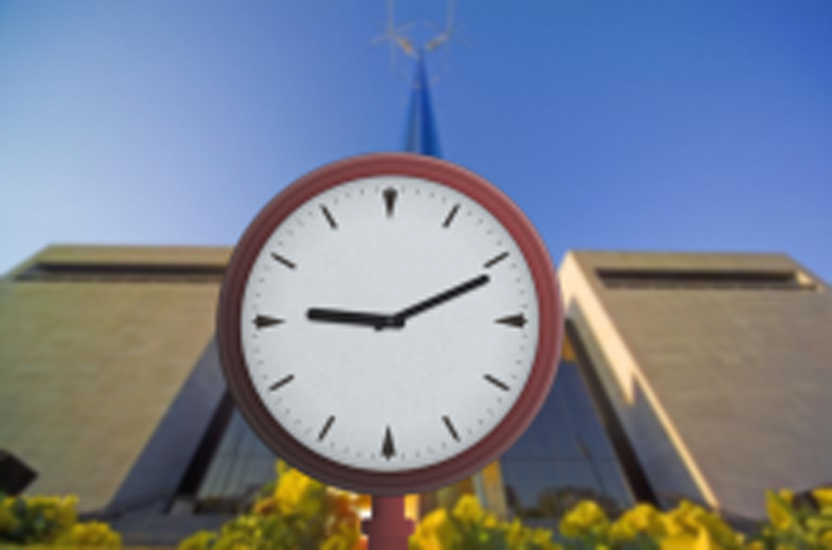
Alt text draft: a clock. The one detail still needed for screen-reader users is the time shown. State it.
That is 9:11
